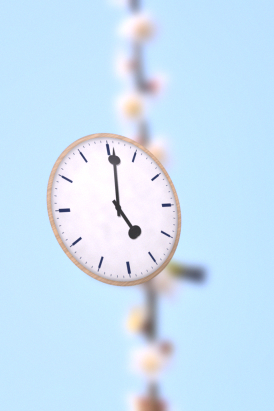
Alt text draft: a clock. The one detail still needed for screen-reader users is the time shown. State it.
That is 5:01
